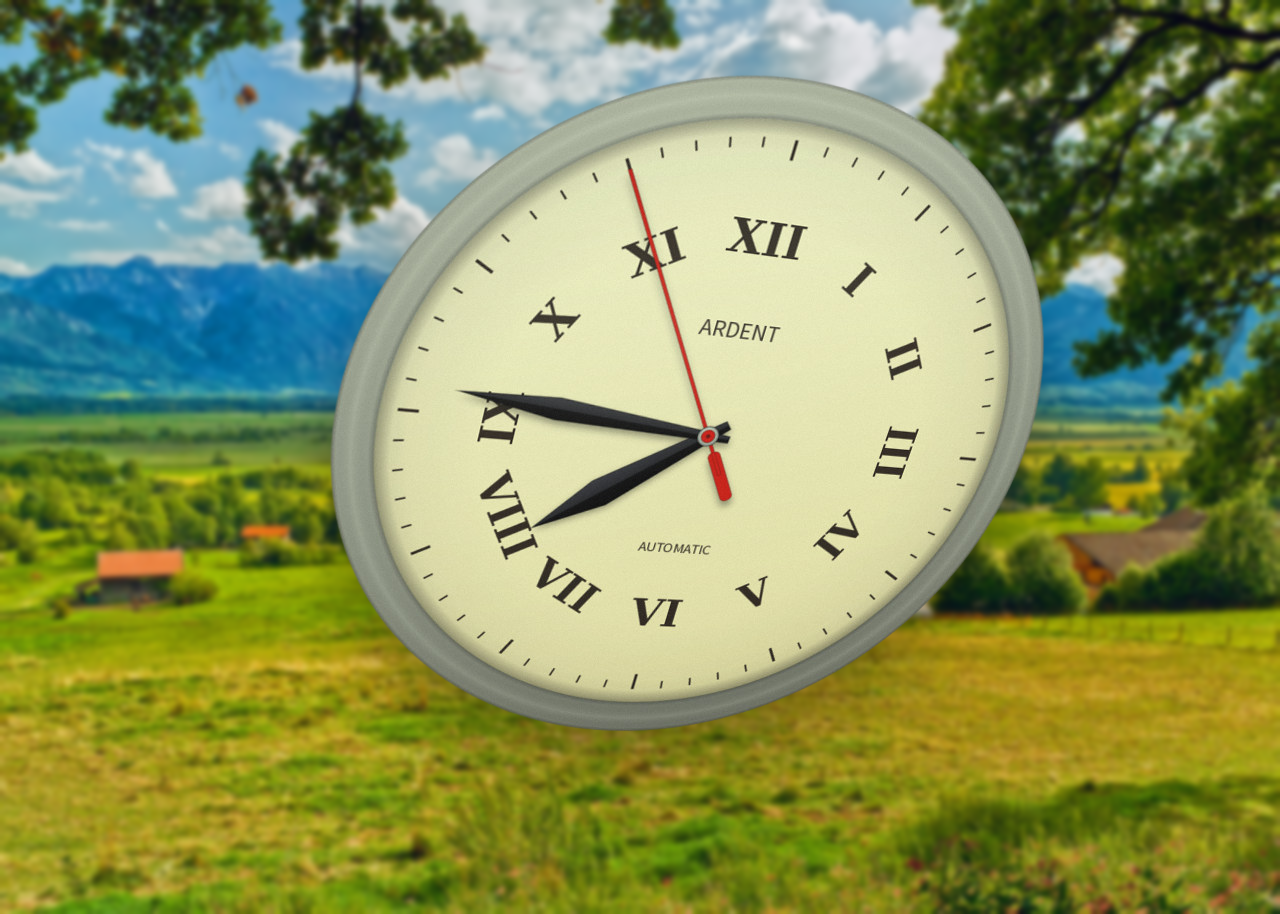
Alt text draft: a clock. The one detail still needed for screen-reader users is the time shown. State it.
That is 7:45:55
